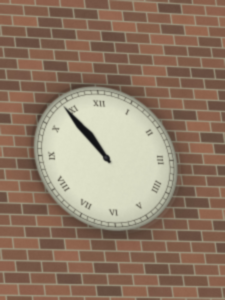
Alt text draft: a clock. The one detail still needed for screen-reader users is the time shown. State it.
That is 10:54
